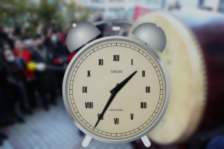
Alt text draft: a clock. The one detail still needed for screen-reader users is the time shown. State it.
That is 1:35
